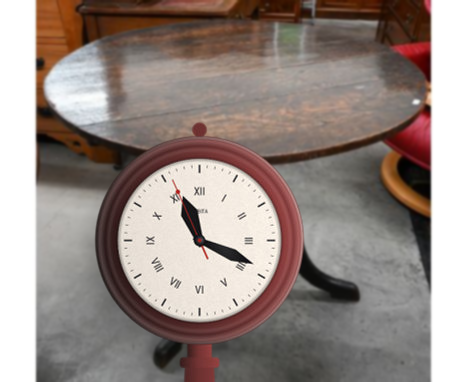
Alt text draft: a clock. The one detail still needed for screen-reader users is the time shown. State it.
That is 11:18:56
